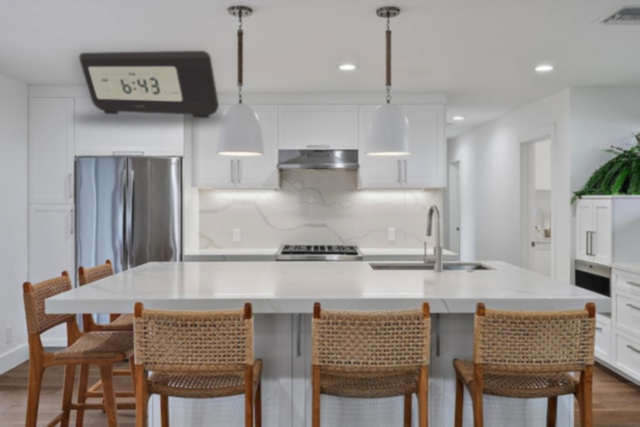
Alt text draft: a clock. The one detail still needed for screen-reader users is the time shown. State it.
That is 6:43
